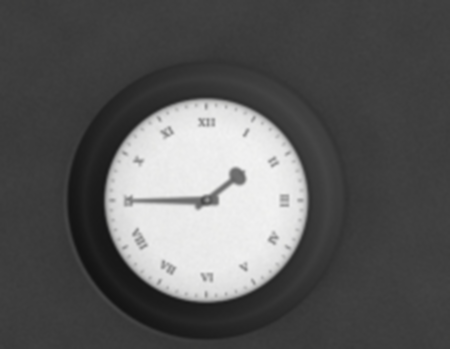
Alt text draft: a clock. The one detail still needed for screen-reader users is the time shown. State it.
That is 1:45
